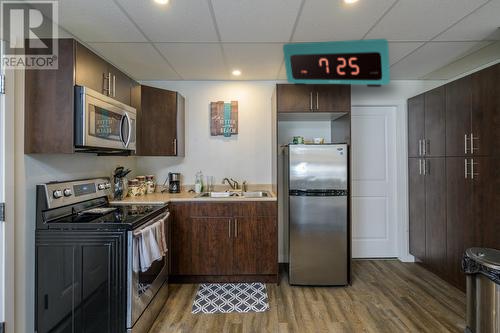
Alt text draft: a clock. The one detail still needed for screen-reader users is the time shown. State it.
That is 7:25
